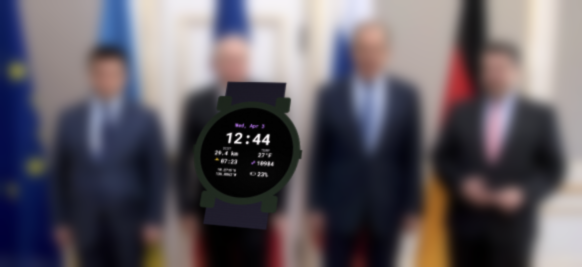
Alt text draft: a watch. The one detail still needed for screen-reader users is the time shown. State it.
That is 12:44
